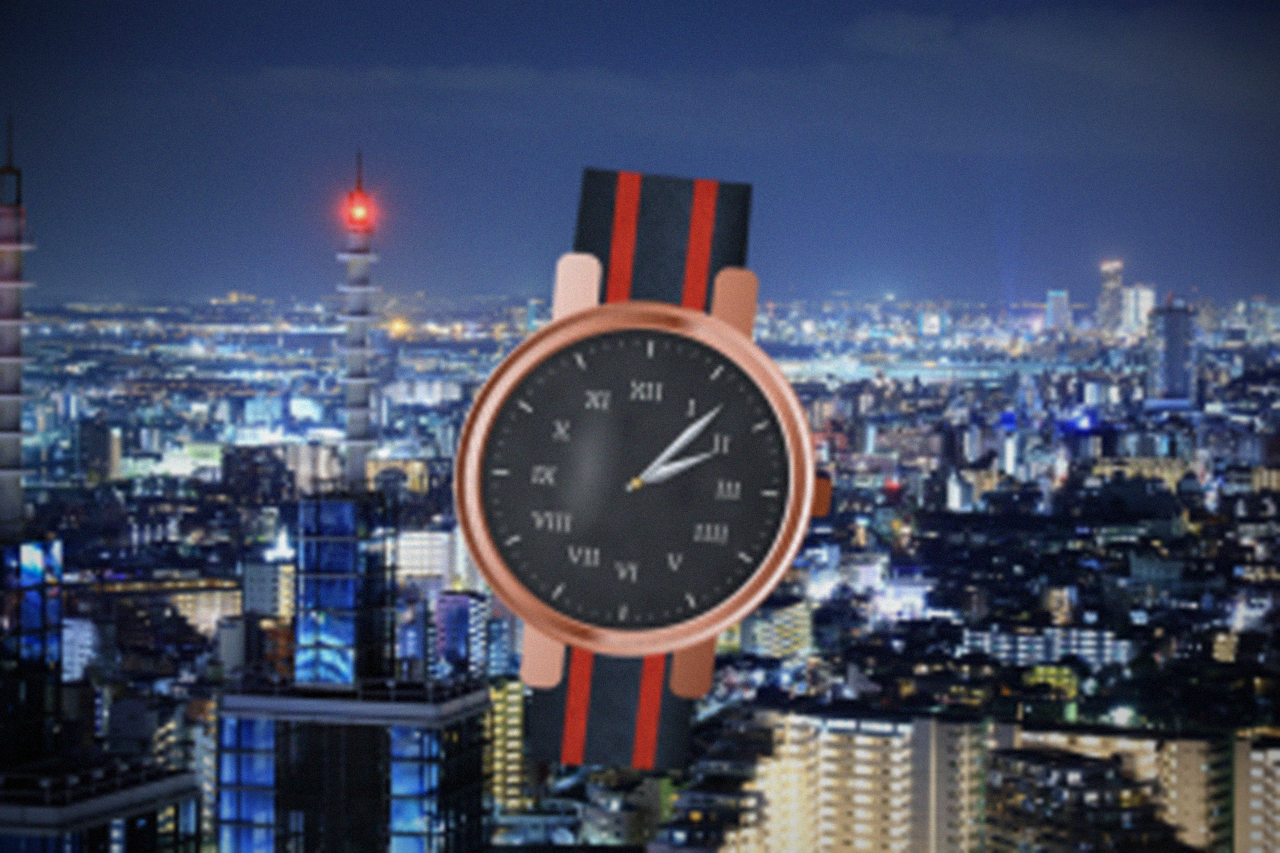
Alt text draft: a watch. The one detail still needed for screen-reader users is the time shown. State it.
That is 2:07
